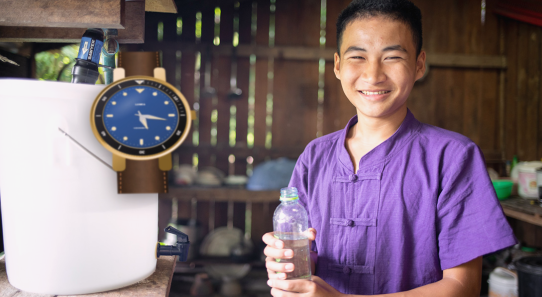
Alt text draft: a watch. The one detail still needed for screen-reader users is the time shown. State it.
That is 5:17
